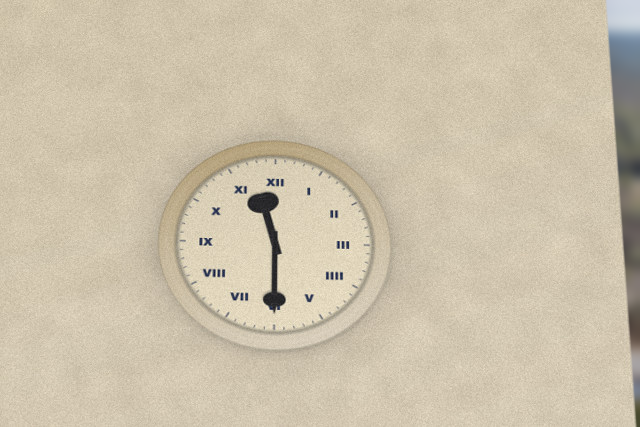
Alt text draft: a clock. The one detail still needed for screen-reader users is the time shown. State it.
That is 11:30
